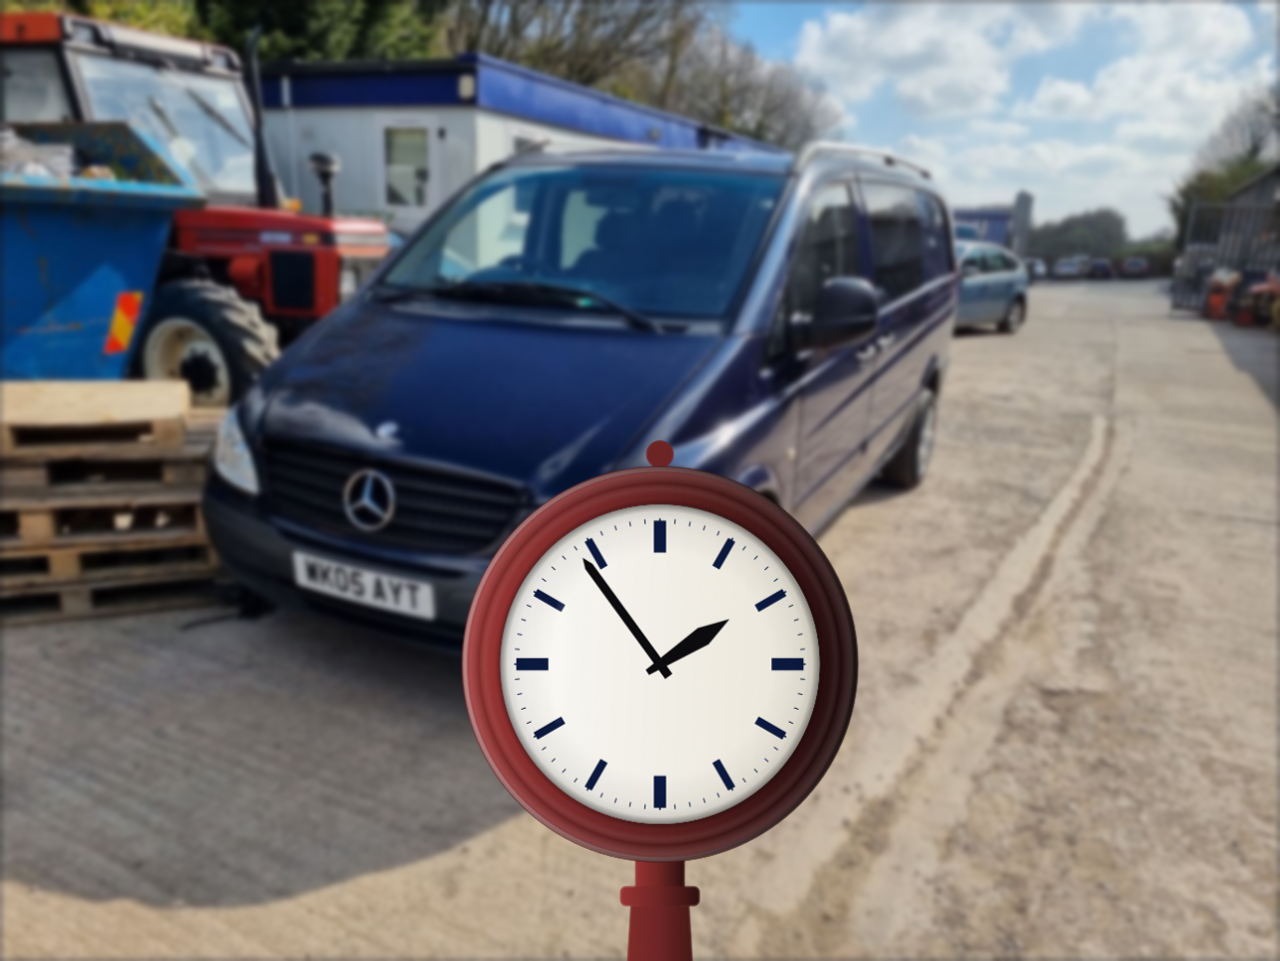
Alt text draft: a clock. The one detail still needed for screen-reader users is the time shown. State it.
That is 1:54
